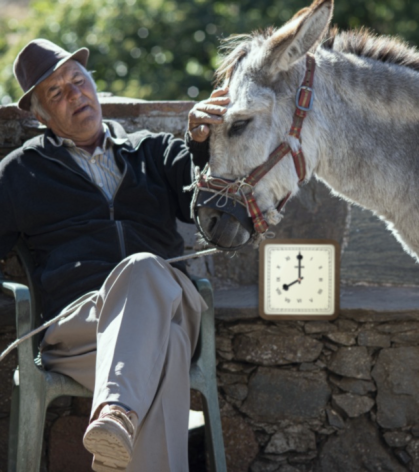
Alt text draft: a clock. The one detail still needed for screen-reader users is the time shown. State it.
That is 8:00
